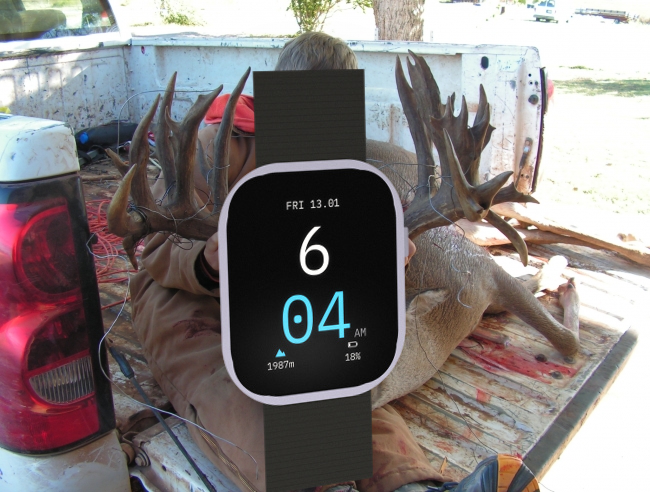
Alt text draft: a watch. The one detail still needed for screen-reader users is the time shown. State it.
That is 6:04
